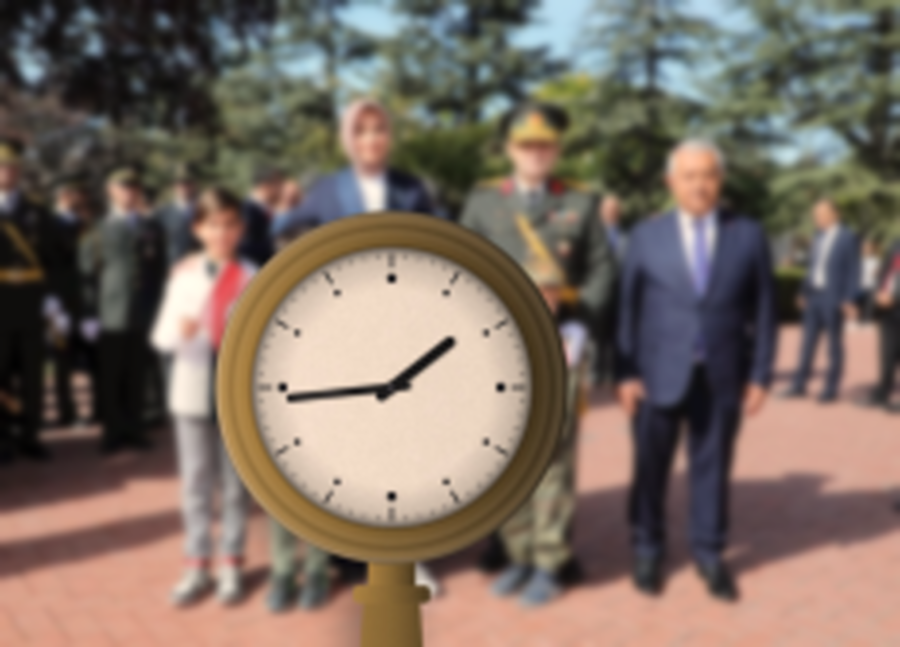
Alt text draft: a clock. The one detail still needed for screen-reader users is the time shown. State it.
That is 1:44
